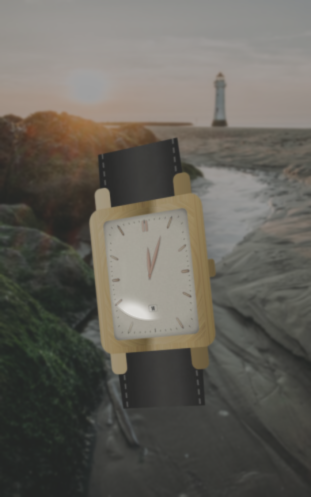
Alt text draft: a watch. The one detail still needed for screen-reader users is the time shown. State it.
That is 12:04
